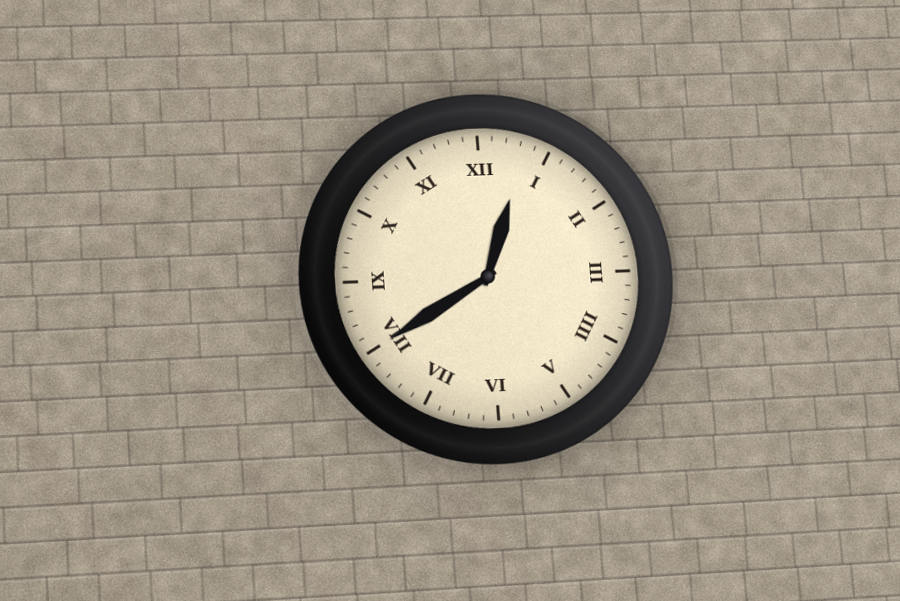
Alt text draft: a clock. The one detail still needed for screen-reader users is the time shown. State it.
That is 12:40
